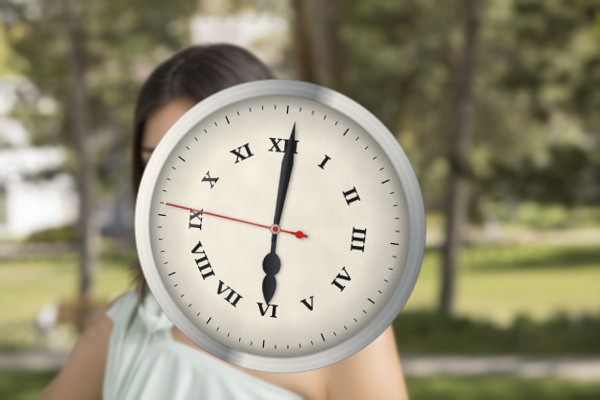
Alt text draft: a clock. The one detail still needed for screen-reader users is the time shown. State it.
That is 6:00:46
